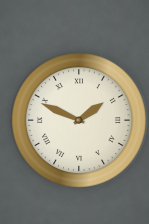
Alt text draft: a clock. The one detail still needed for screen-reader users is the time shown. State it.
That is 1:49
